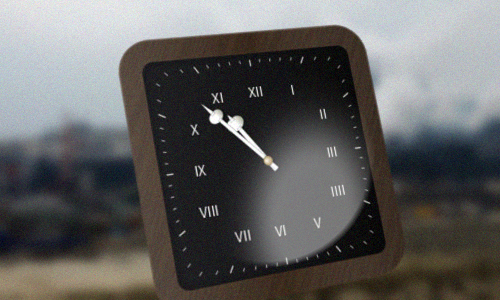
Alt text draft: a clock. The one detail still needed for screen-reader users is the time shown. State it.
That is 10:53
